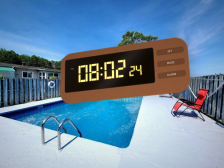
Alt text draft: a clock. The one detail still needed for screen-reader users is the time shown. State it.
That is 8:02:24
